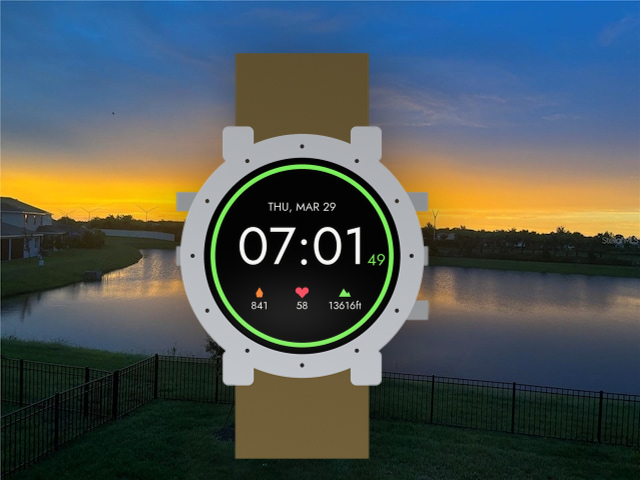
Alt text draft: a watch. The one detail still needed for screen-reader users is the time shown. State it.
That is 7:01:49
